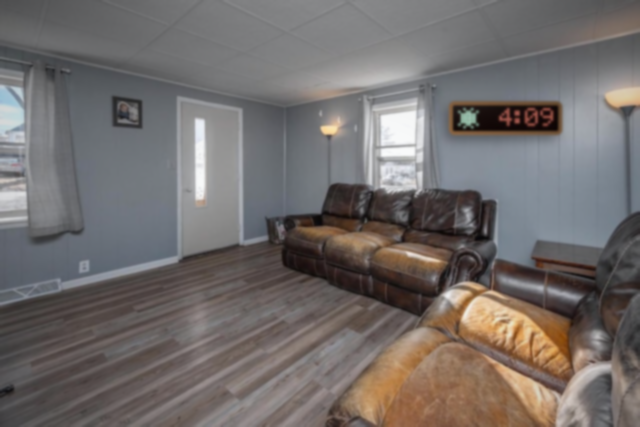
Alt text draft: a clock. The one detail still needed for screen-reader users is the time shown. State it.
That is 4:09
